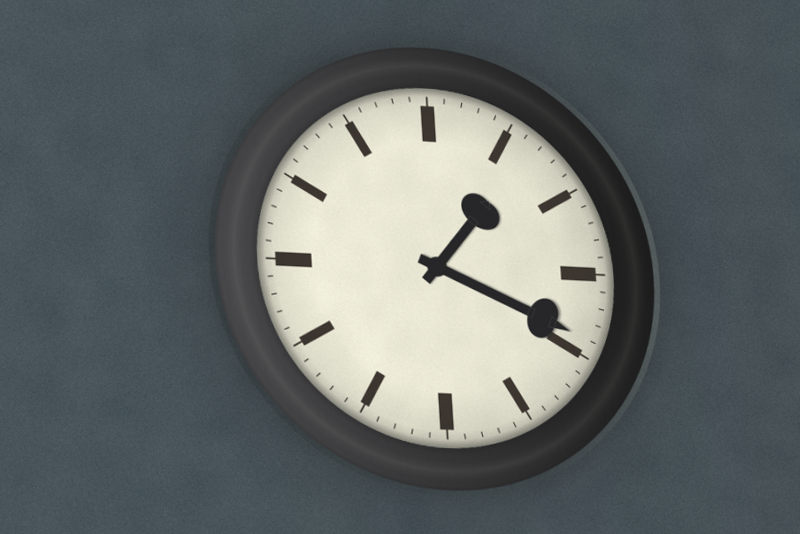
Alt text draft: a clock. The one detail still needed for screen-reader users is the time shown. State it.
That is 1:19
